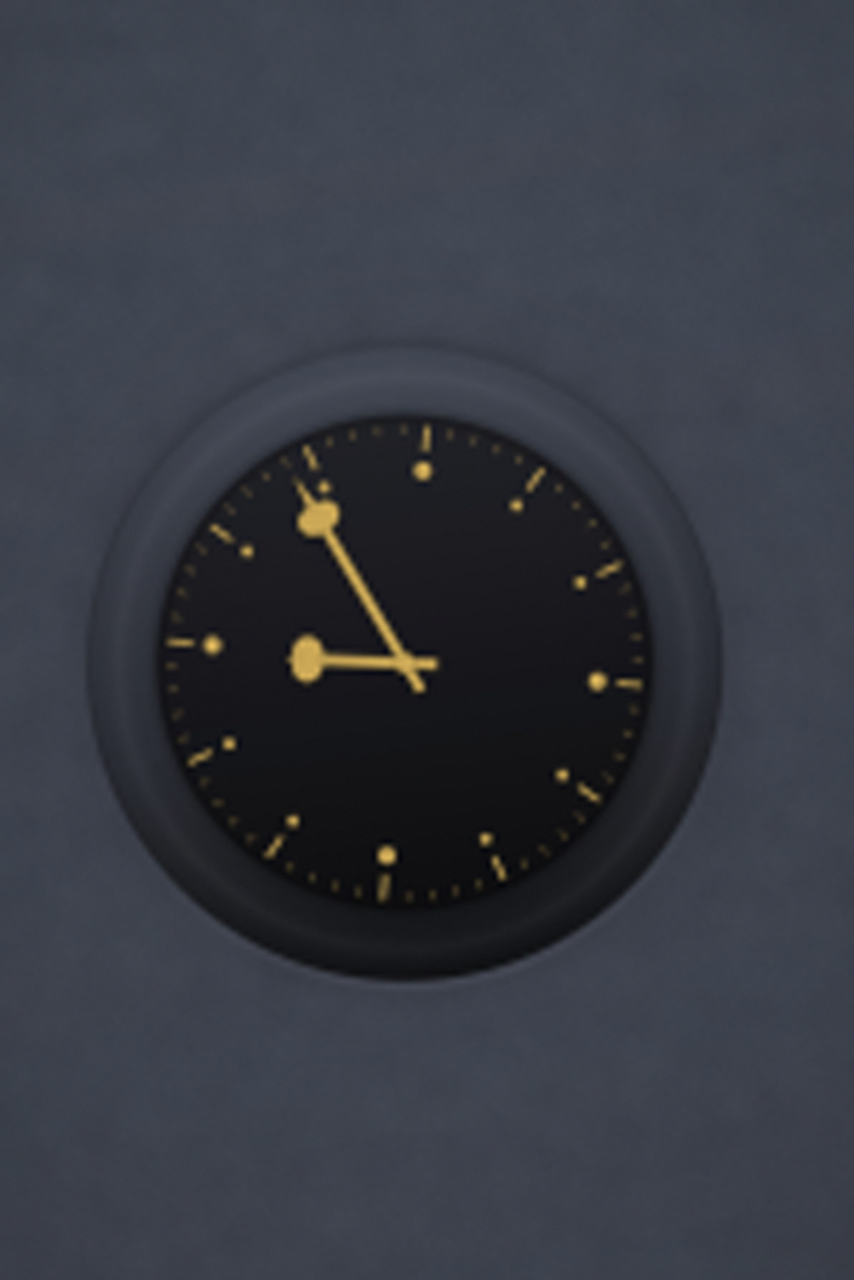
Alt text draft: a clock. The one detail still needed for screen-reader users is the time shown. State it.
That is 8:54
